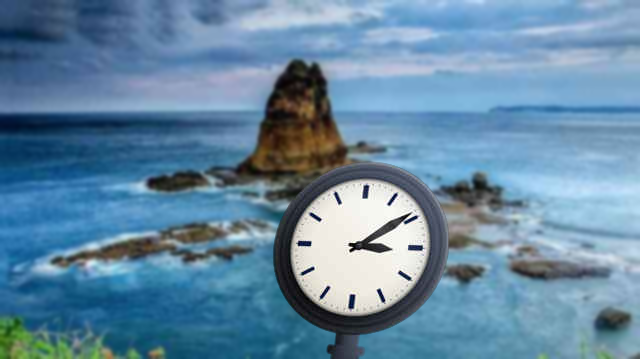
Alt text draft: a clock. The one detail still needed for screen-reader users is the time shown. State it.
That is 3:09
